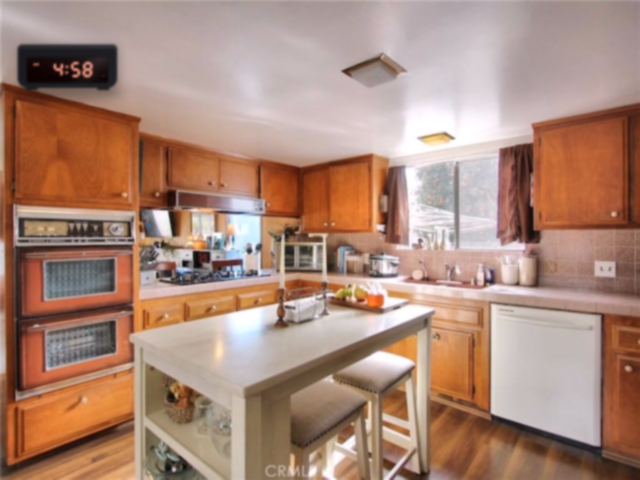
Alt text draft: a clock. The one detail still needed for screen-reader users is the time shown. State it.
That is 4:58
